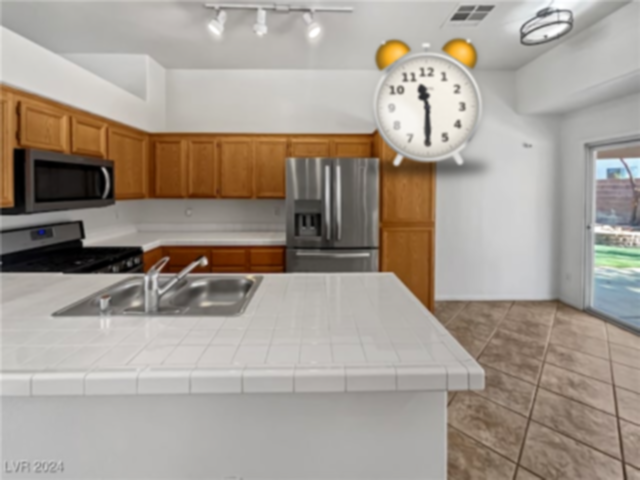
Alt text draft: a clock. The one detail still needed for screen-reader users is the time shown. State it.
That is 11:30
